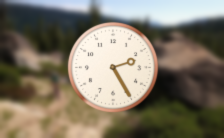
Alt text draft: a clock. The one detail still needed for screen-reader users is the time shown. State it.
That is 2:25
